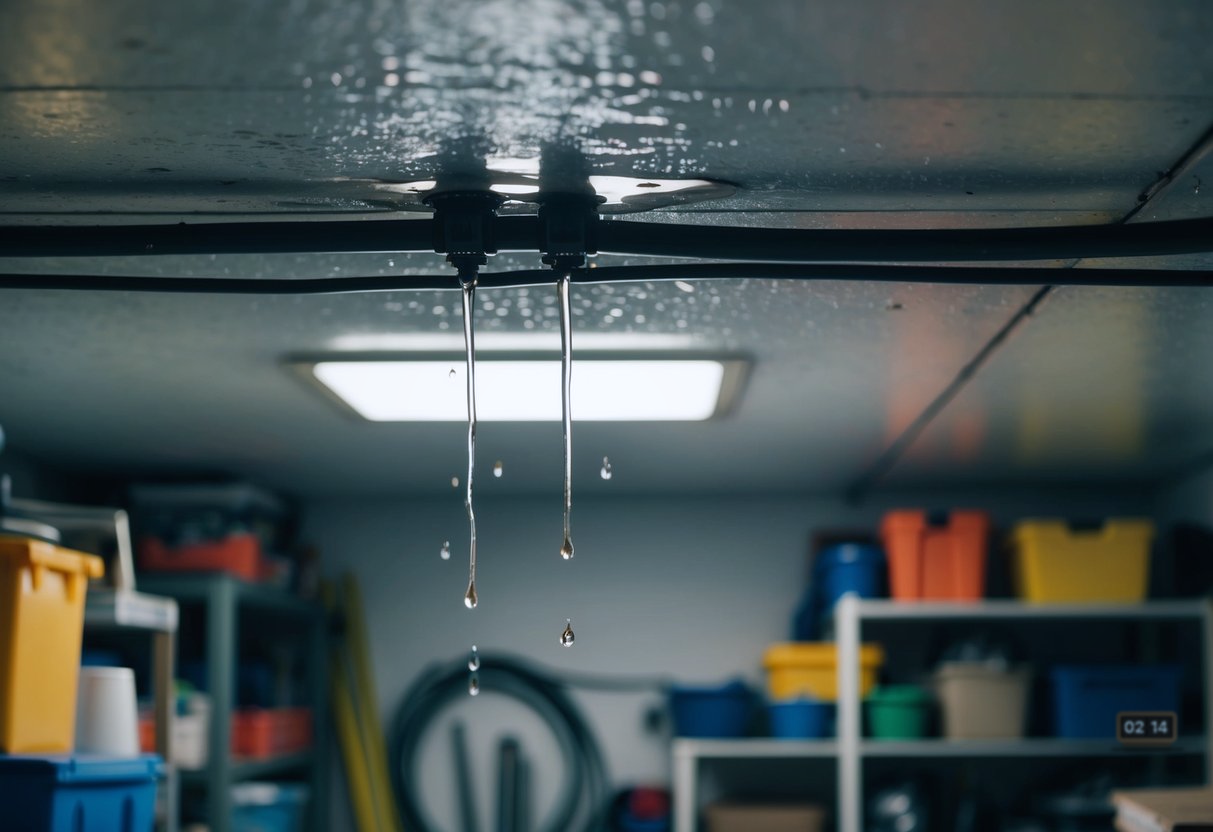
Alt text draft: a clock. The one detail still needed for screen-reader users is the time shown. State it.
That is 2:14
